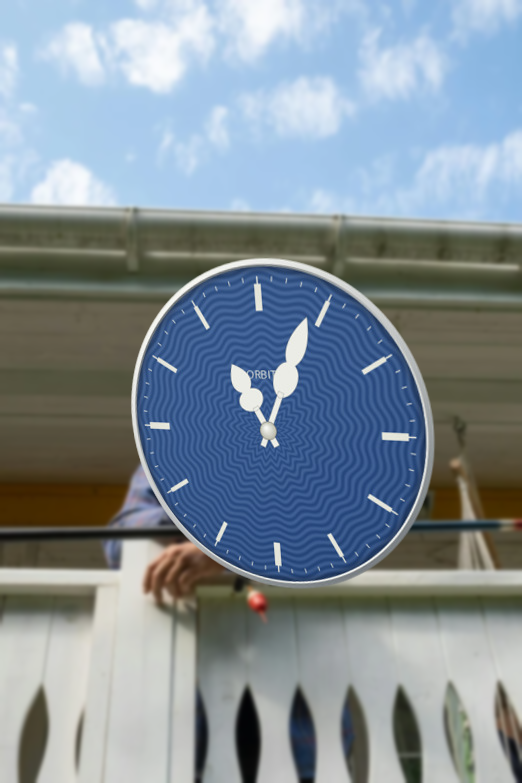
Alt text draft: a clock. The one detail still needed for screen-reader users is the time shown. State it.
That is 11:04
